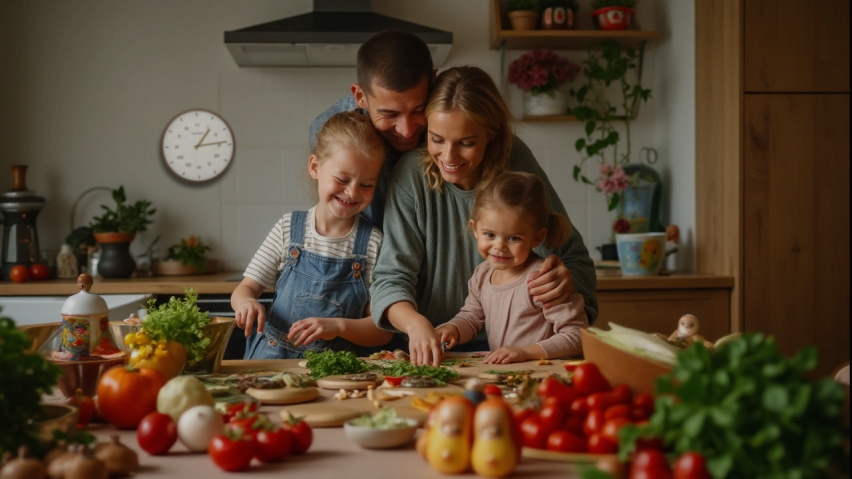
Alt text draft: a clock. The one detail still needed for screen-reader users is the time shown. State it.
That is 1:14
